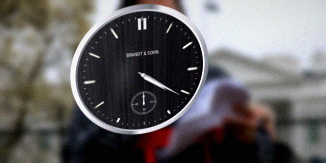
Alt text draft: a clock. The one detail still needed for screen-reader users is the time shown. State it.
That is 4:21
